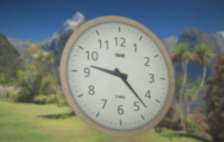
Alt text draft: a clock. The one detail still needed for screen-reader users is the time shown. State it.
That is 9:23
